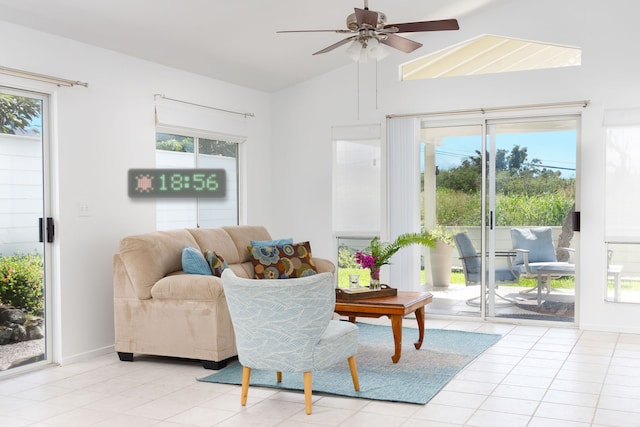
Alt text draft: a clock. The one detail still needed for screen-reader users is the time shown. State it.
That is 18:56
